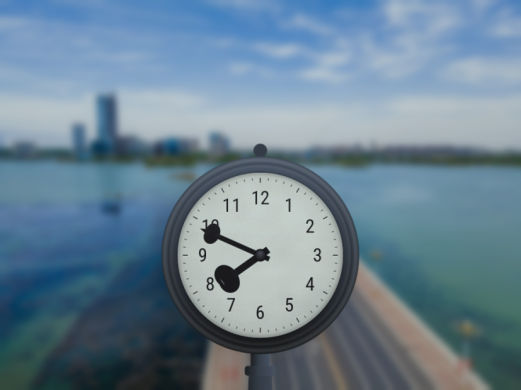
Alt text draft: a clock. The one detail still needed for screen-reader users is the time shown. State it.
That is 7:49
